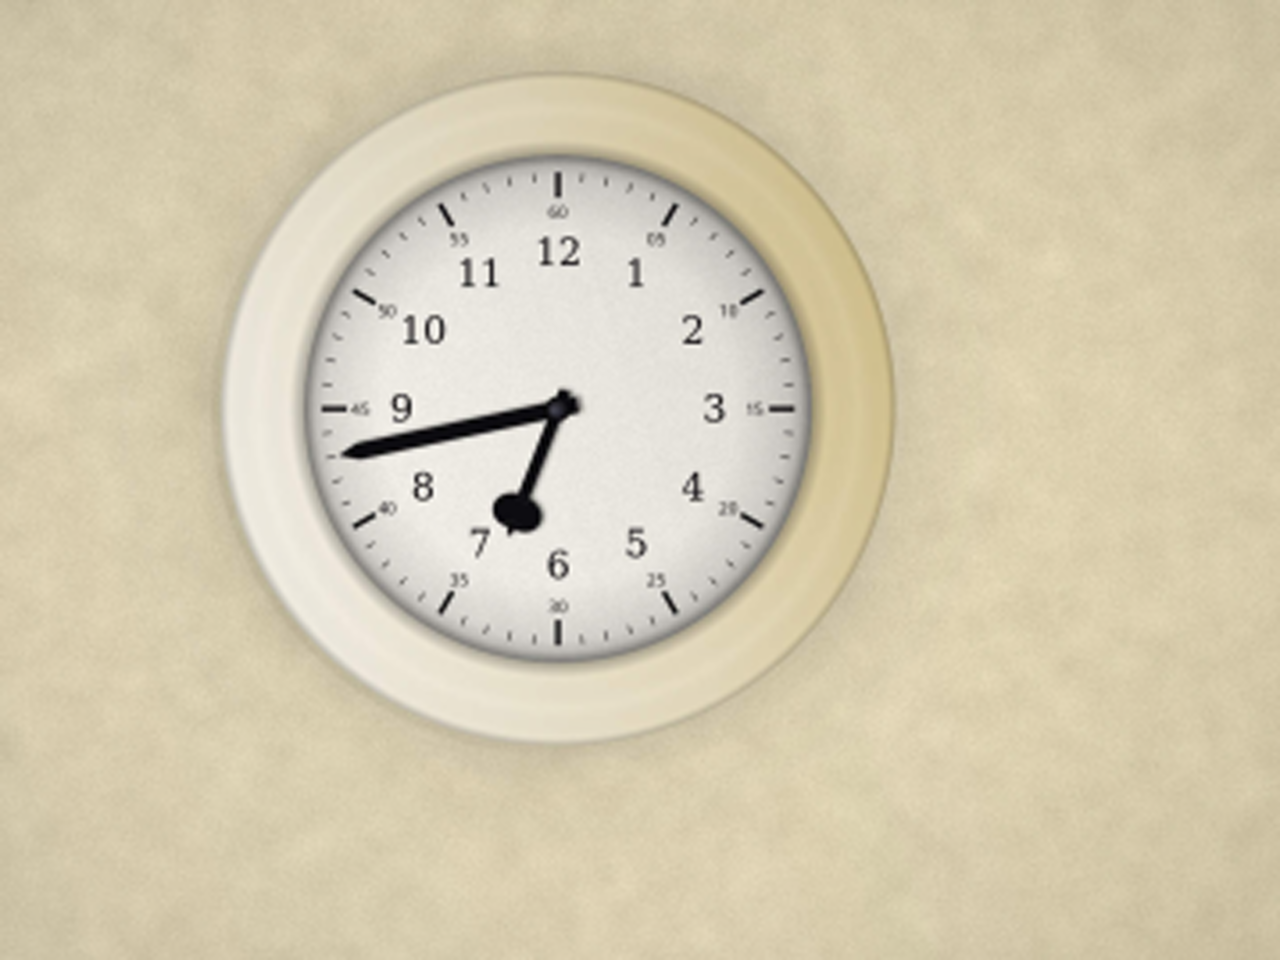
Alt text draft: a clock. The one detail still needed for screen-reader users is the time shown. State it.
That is 6:43
